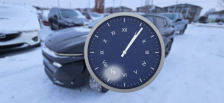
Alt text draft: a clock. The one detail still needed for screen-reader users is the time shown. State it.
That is 1:06
